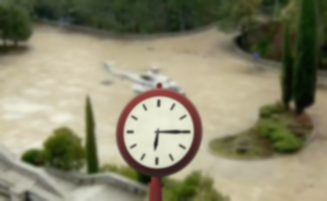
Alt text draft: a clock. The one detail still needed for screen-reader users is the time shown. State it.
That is 6:15
